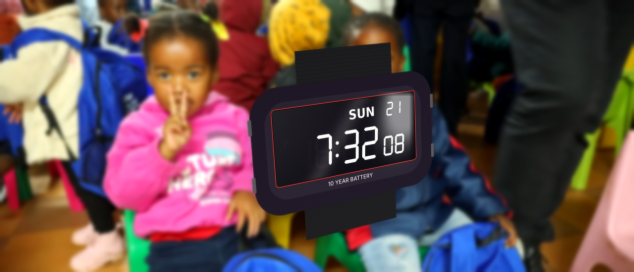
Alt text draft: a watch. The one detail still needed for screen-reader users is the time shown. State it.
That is 7:32:08
